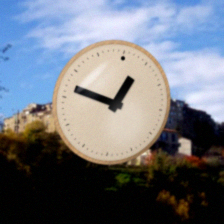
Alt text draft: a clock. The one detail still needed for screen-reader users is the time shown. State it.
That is 12:47
